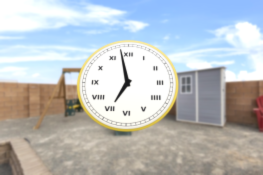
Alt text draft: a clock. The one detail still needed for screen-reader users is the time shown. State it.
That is 6:58
